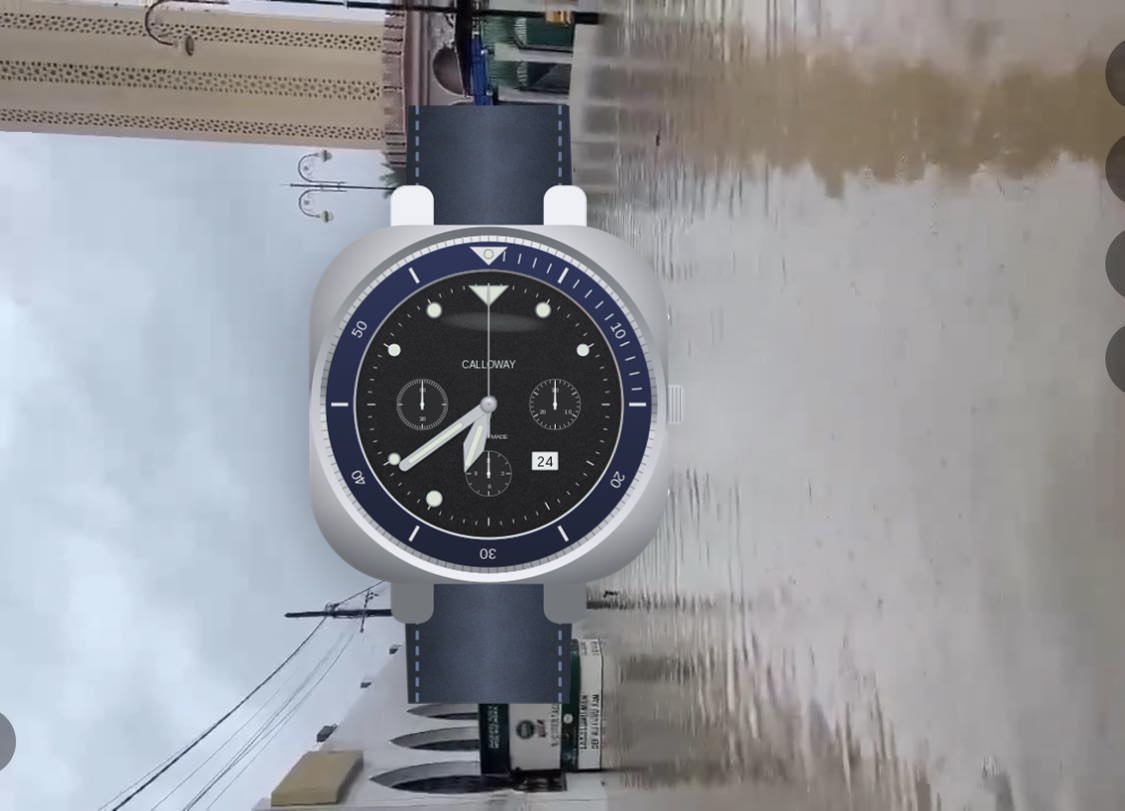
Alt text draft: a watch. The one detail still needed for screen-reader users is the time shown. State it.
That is 6:39
